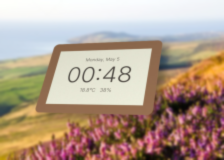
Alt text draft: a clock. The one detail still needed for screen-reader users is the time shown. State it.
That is 0:48
